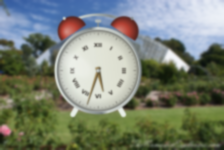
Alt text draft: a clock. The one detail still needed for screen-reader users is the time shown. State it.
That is 5:33
